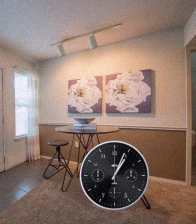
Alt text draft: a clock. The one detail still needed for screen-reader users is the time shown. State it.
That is 1:04
